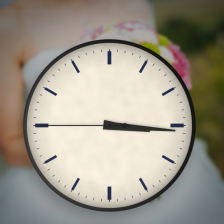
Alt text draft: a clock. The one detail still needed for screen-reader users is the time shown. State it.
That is 3:15:45
